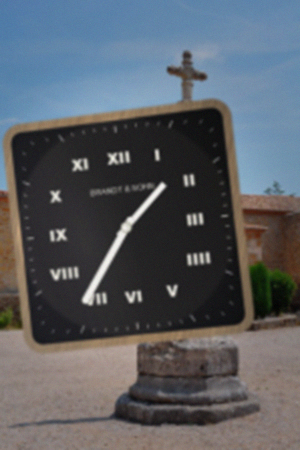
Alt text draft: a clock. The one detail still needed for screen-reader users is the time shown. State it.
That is 1:36
